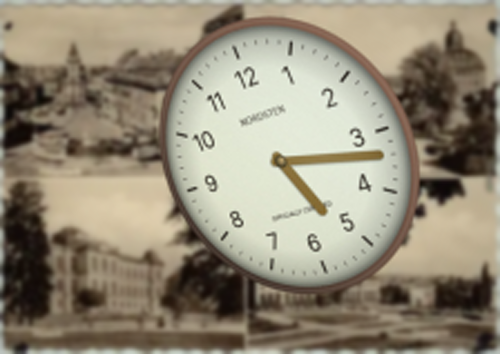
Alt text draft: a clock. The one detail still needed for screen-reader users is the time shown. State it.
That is 5:17
